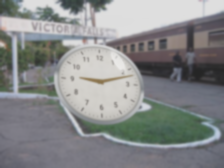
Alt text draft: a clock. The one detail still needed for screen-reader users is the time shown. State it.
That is 9:12
